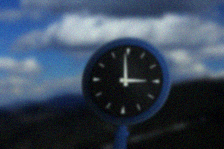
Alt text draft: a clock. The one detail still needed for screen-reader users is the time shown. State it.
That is 2:59
